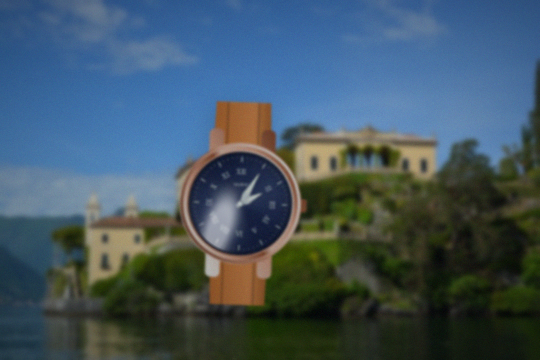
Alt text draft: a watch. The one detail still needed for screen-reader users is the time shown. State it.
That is 2:05
